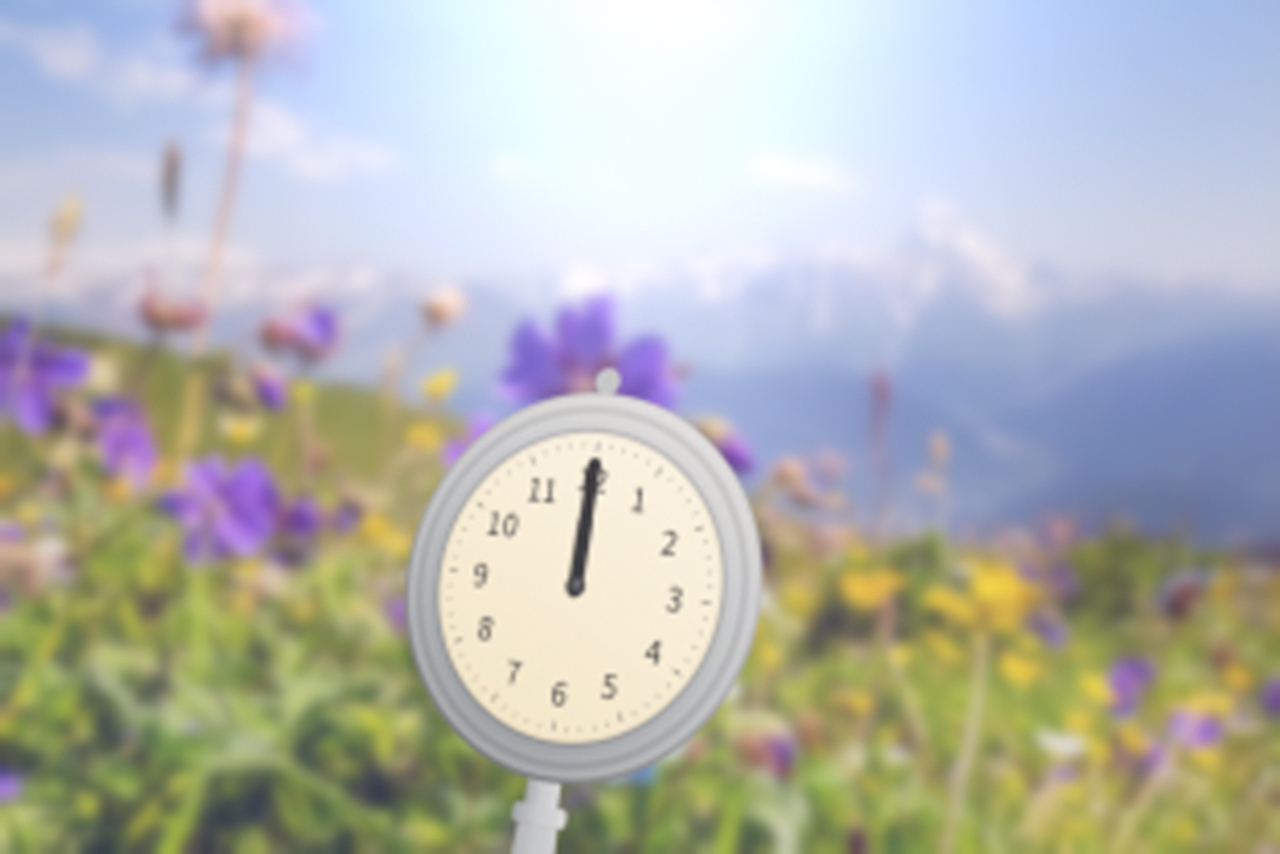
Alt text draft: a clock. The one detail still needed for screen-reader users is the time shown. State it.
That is 12:00
